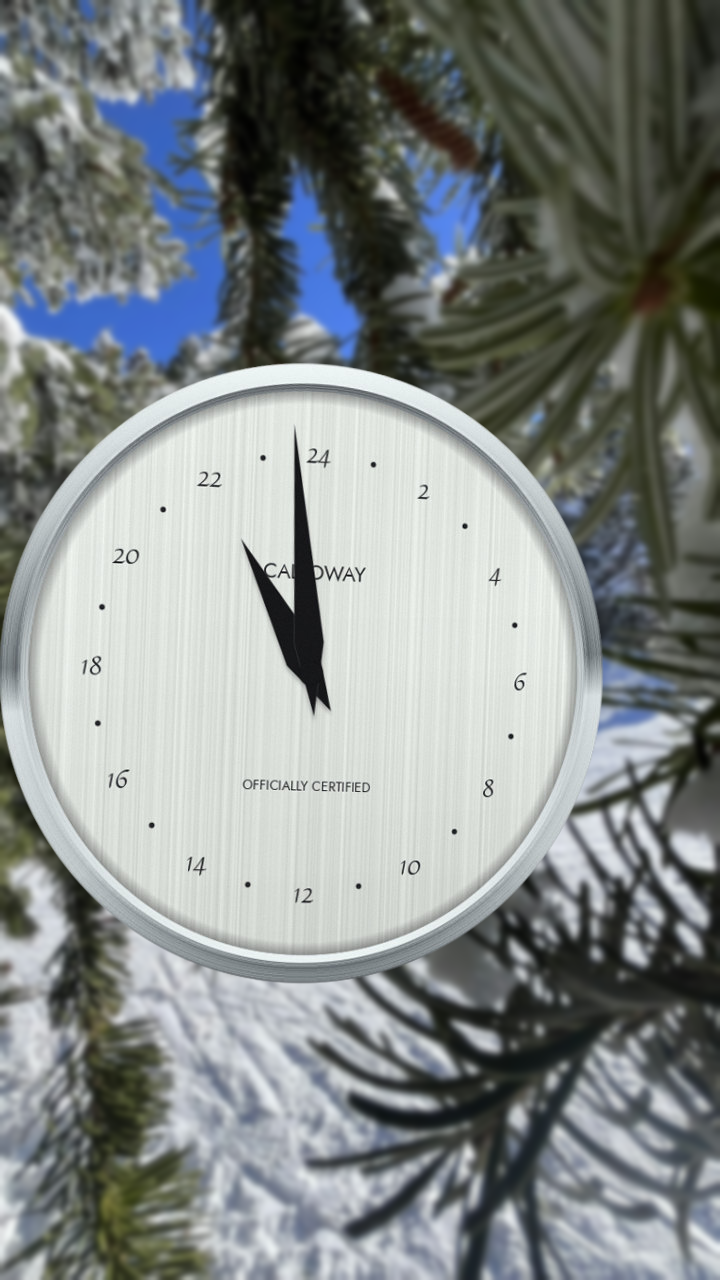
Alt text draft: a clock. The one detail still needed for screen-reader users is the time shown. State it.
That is 21:59
